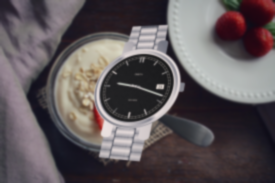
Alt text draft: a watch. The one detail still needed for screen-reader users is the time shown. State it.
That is 9:18
